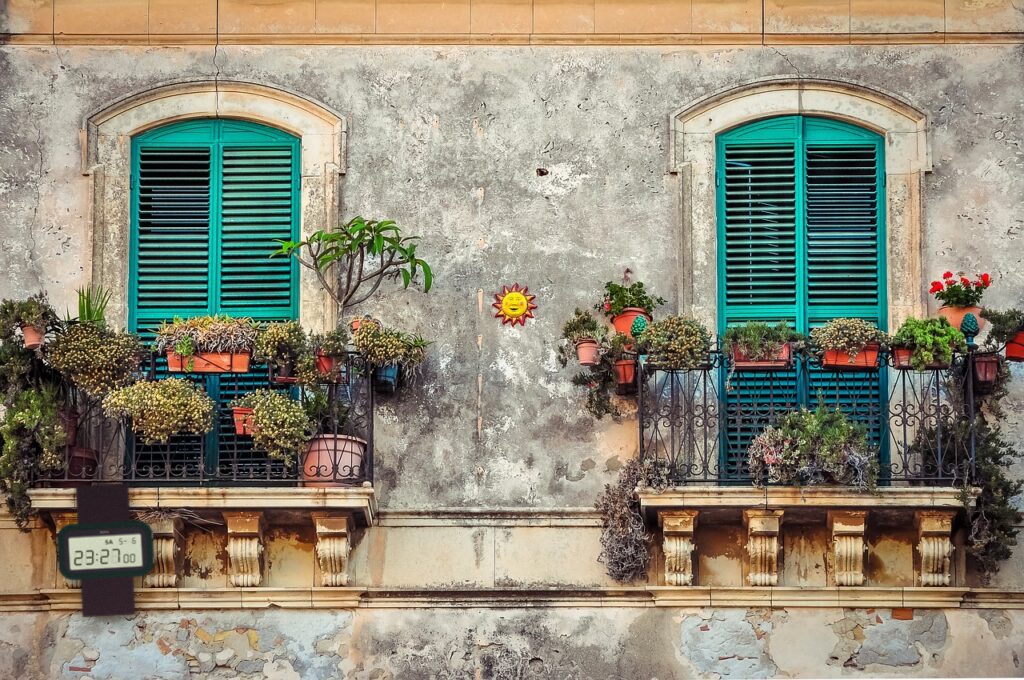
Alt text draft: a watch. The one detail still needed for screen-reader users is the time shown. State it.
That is 23:27
